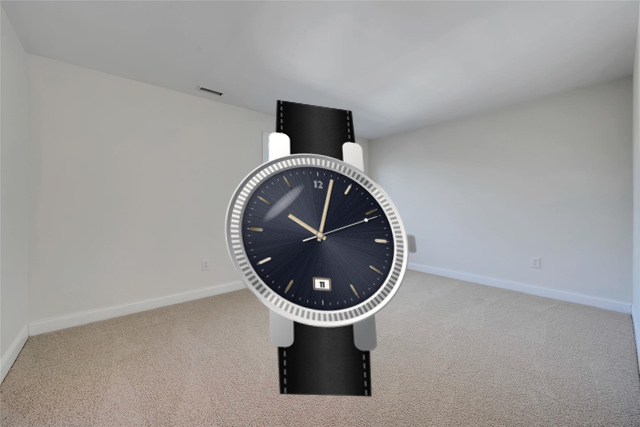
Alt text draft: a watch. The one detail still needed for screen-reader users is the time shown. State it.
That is 10:02:11
